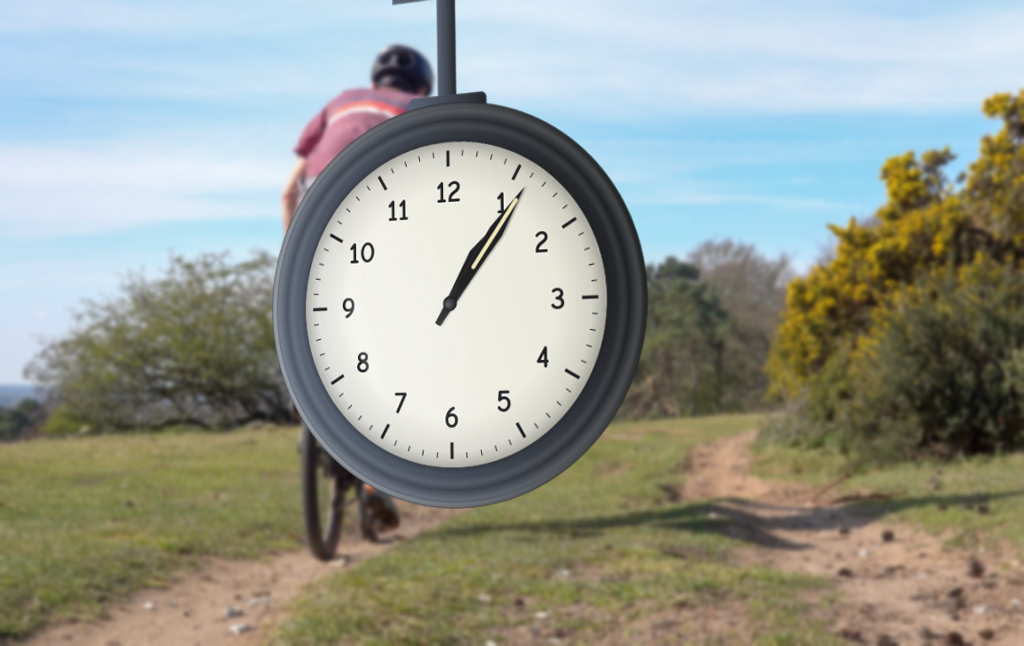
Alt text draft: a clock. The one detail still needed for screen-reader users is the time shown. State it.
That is 1:06
